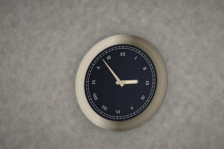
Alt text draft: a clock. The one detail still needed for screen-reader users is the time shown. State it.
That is 2:53
